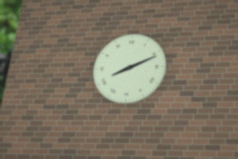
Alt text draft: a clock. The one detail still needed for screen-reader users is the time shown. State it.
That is 8:11
